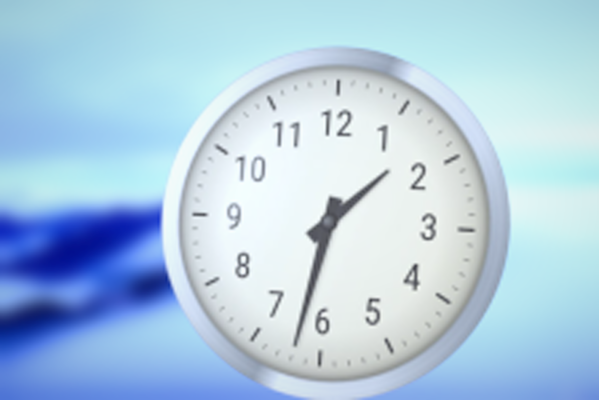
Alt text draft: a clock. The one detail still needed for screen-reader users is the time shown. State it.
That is 1:32
